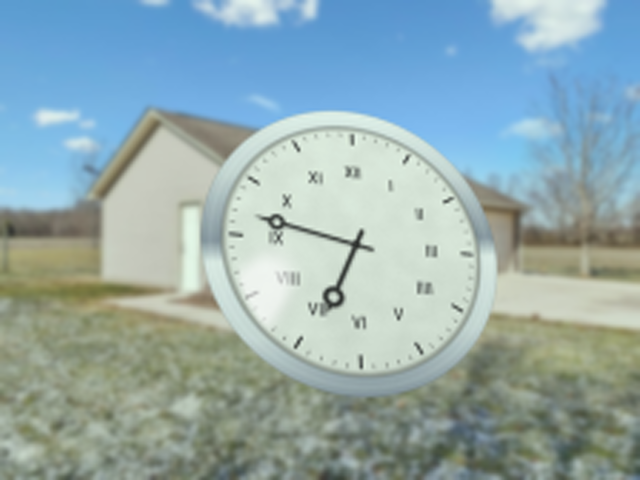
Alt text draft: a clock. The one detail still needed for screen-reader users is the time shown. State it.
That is 6:47
